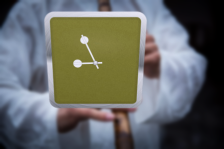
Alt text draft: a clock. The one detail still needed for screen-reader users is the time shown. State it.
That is 8:56
